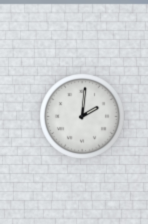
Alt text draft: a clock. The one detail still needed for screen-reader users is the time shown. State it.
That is 2:01
